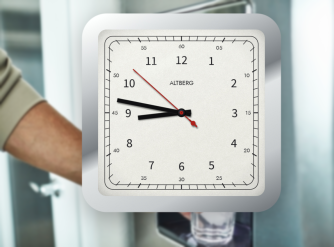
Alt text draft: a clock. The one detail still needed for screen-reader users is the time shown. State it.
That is 8:46:52
